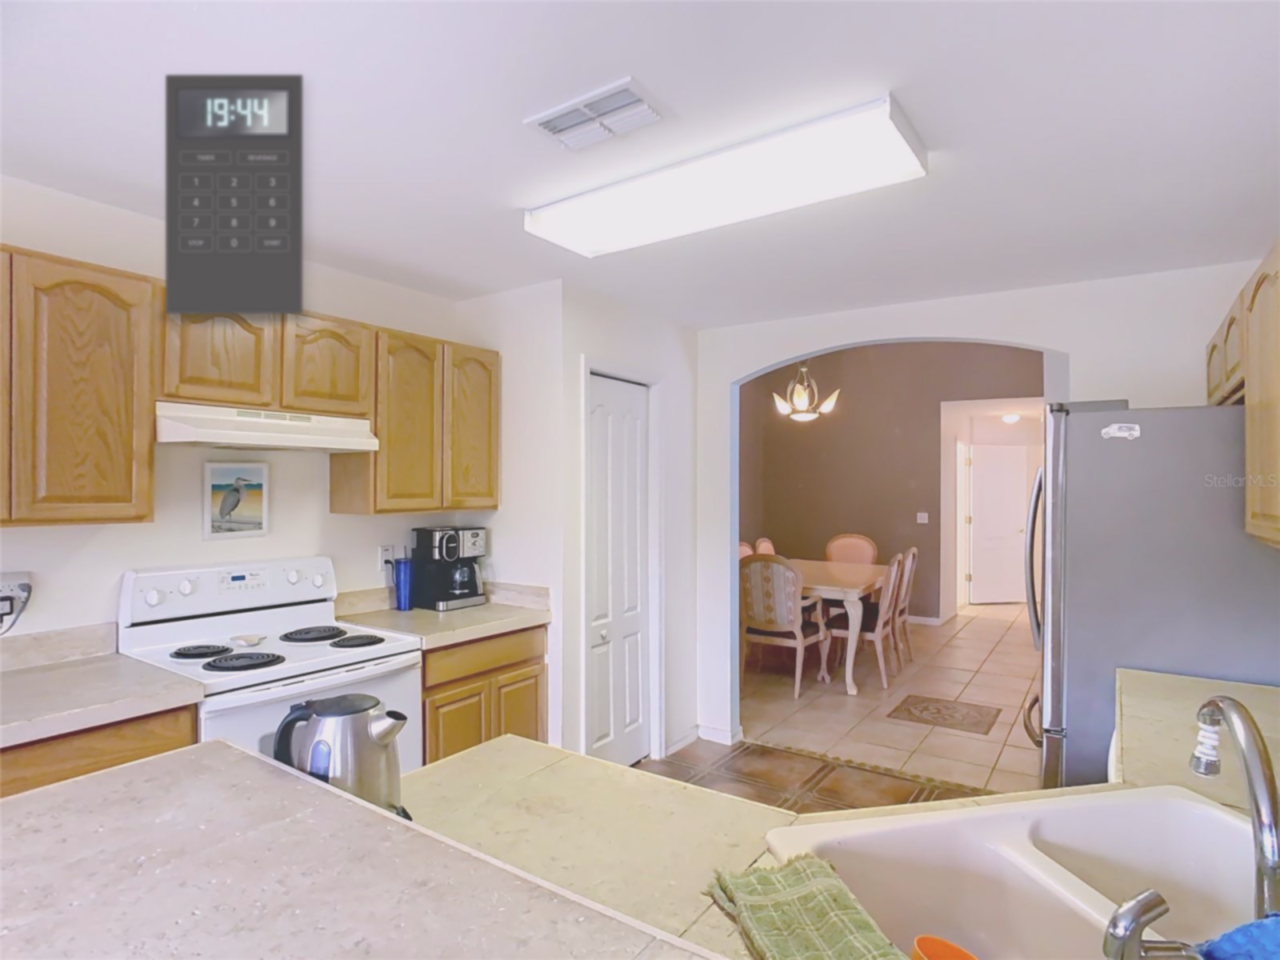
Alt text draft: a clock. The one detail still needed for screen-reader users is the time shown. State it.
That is 19:44
